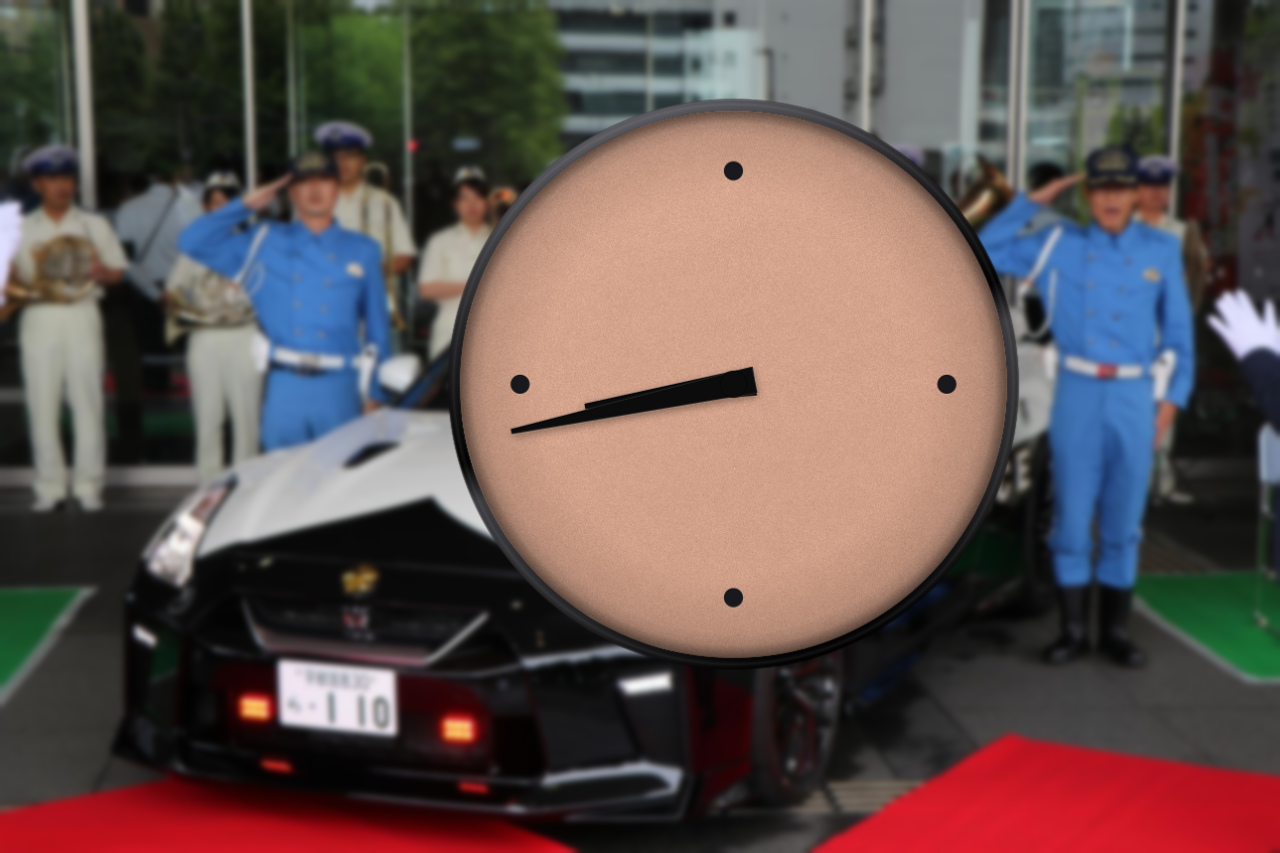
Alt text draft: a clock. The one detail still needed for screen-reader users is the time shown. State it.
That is 8:43
